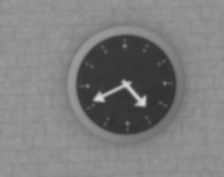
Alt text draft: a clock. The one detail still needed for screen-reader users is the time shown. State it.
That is 4:41
